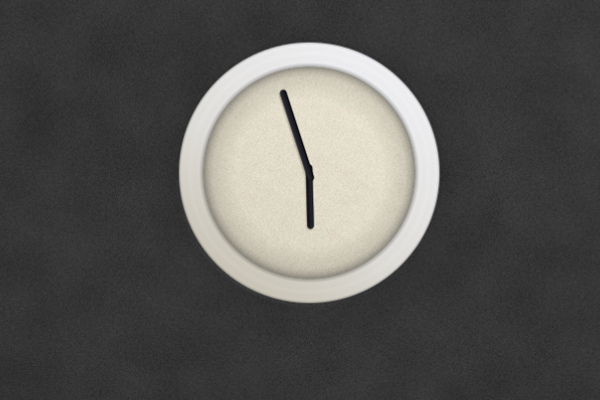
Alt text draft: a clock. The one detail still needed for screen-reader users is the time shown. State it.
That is 5:57
